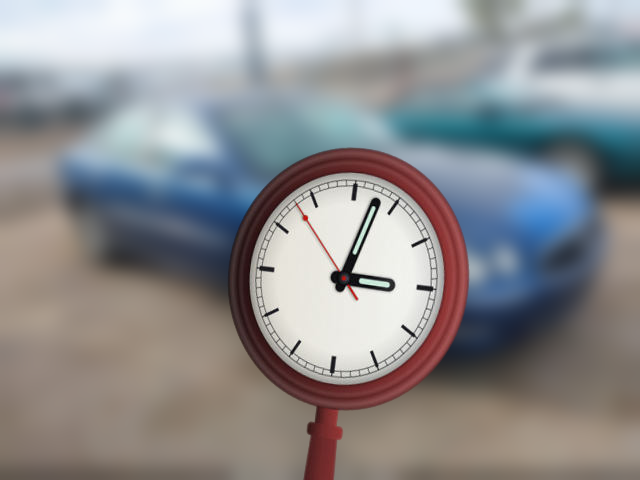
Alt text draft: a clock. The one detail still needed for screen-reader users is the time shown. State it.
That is 3:02:53
